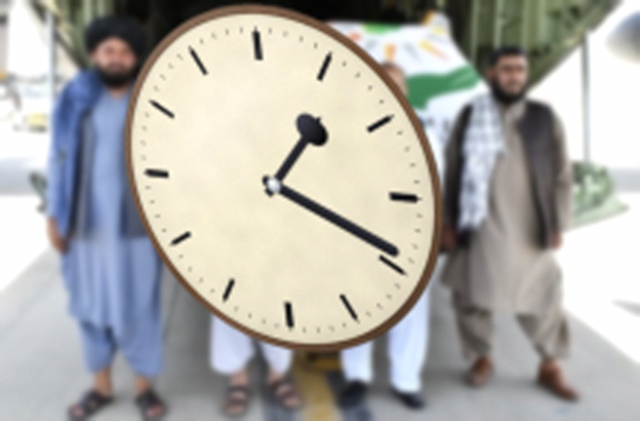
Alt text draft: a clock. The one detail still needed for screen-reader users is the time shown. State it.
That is 1:19
